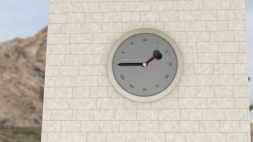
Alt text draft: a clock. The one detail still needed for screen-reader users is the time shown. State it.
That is 1:45
